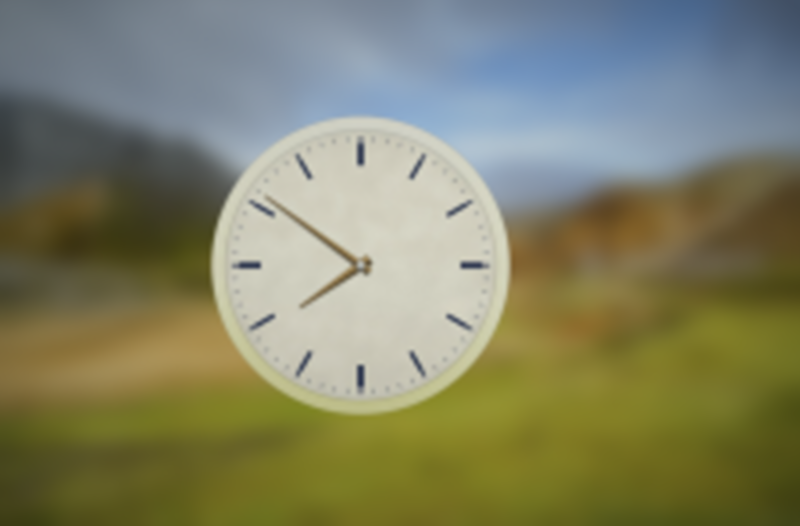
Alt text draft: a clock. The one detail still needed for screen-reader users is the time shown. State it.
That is 7:51
